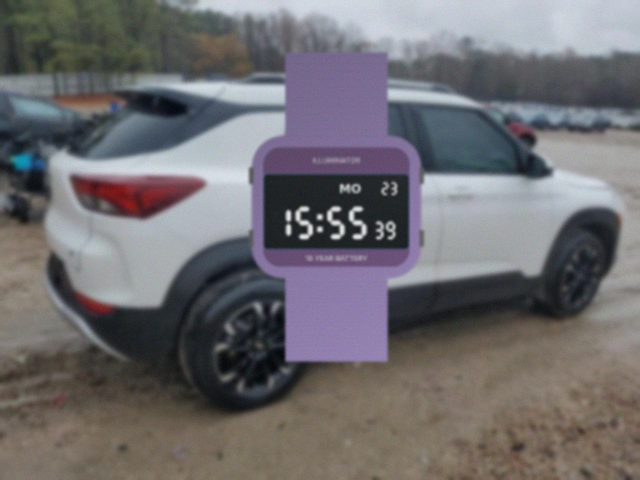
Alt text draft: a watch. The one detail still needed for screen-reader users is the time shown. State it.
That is 15:55:39
